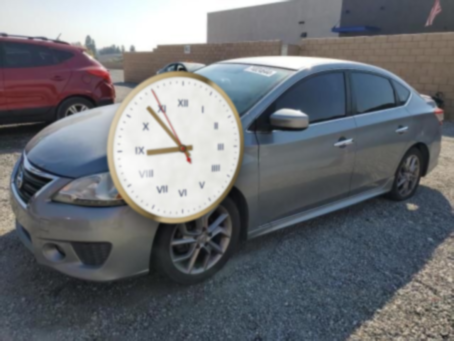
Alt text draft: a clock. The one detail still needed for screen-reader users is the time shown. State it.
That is 8:52:55
